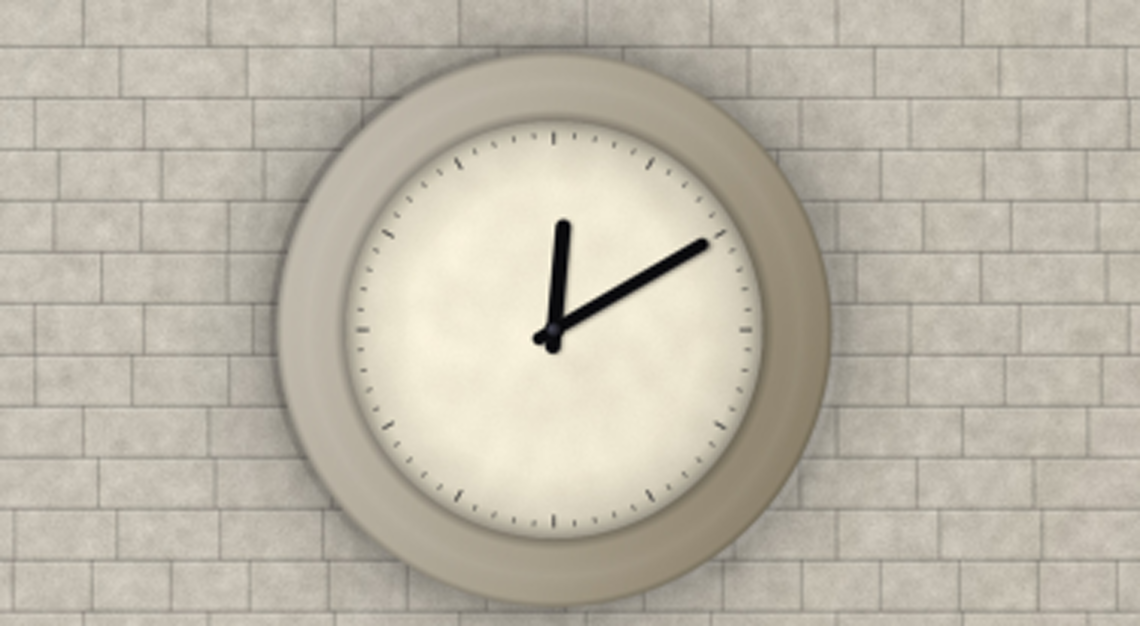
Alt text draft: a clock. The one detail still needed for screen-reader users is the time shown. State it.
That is 12:10
